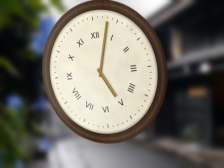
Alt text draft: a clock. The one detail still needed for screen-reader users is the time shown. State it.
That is 5:03
